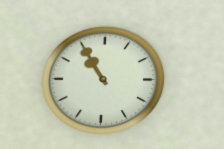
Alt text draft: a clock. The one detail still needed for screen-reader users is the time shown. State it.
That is 10:55
